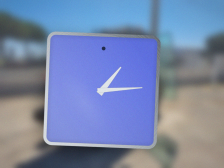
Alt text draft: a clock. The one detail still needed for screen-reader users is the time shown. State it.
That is 1:14
